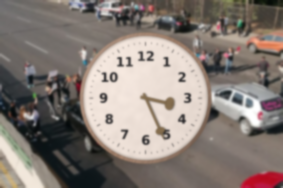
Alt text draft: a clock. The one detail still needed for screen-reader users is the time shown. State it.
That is 3:26
